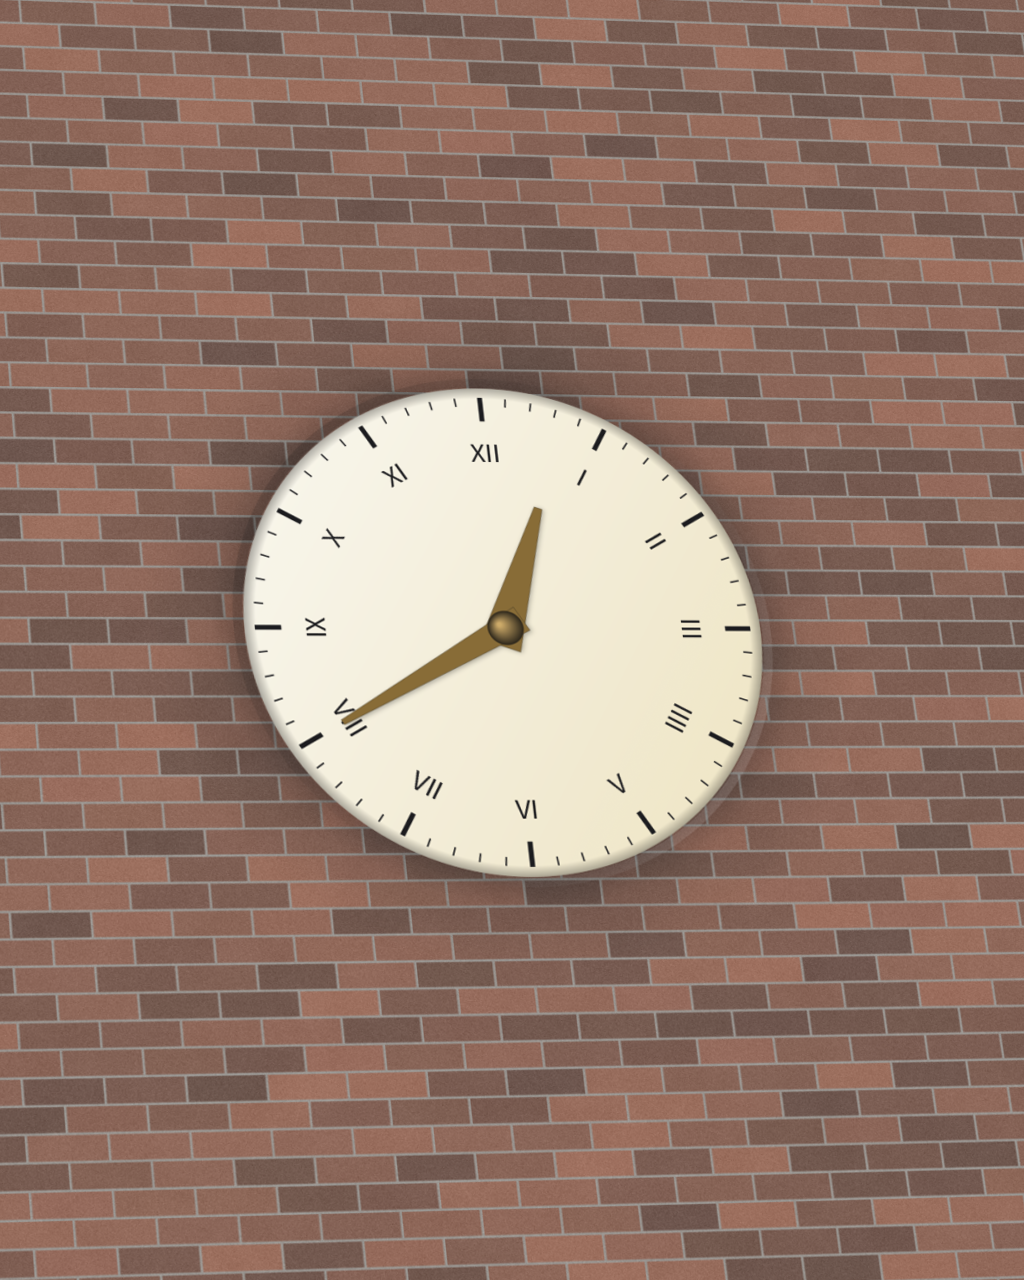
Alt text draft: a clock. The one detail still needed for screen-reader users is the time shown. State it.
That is 12:40
